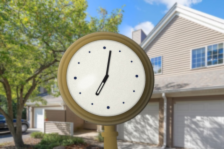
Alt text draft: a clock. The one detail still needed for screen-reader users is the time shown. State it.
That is 7:02
